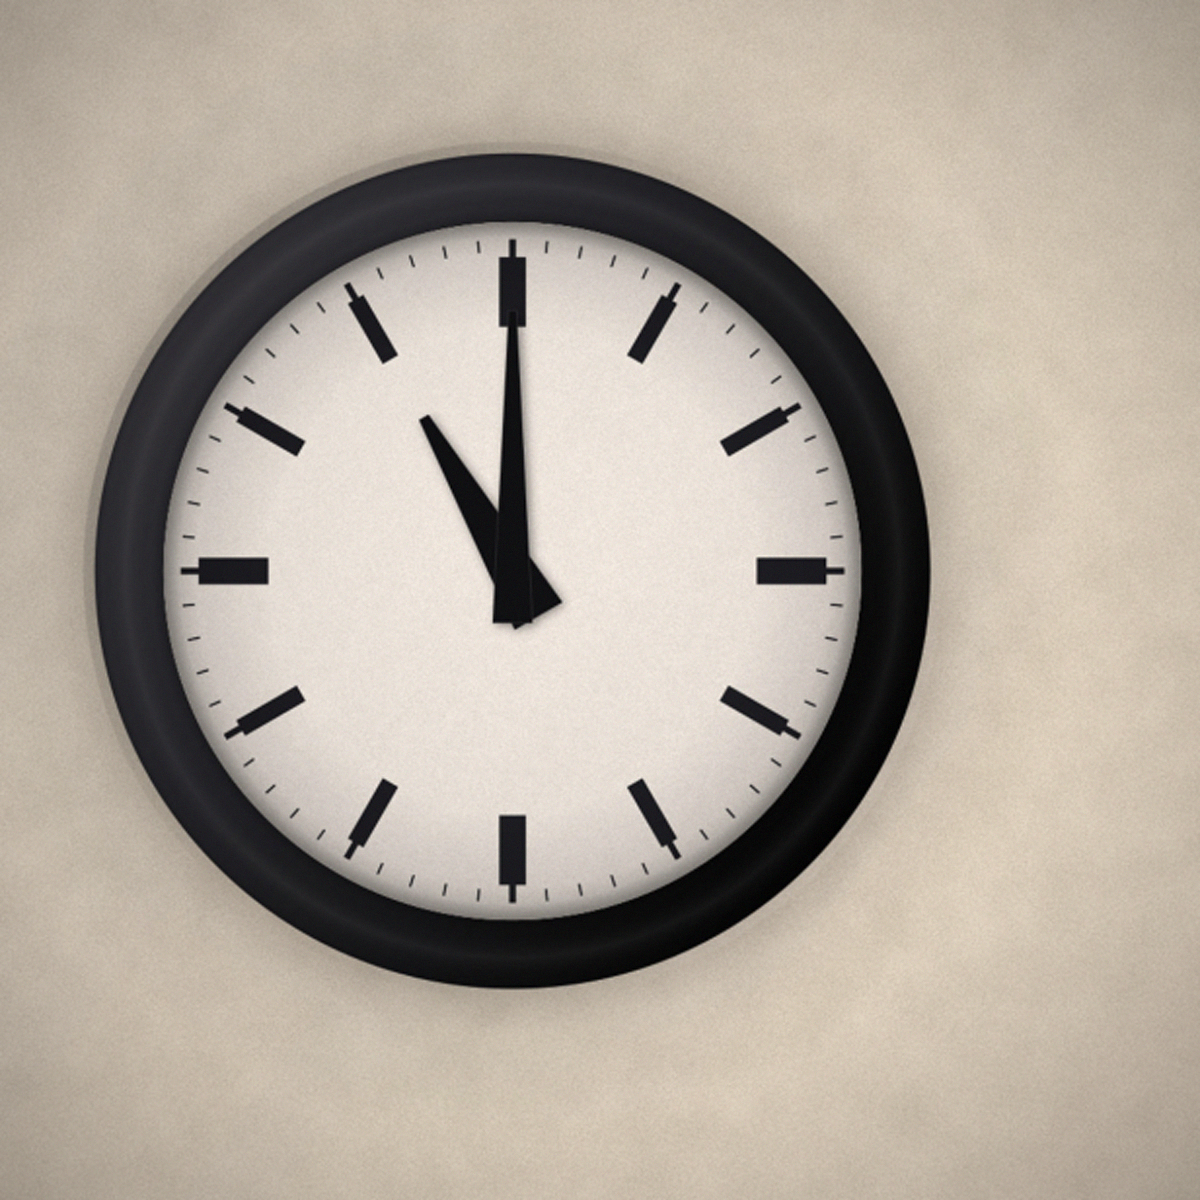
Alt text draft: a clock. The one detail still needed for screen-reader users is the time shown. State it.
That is 11:00
